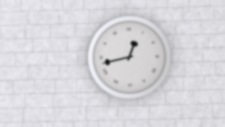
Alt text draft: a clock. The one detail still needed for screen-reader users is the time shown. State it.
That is 12:43
